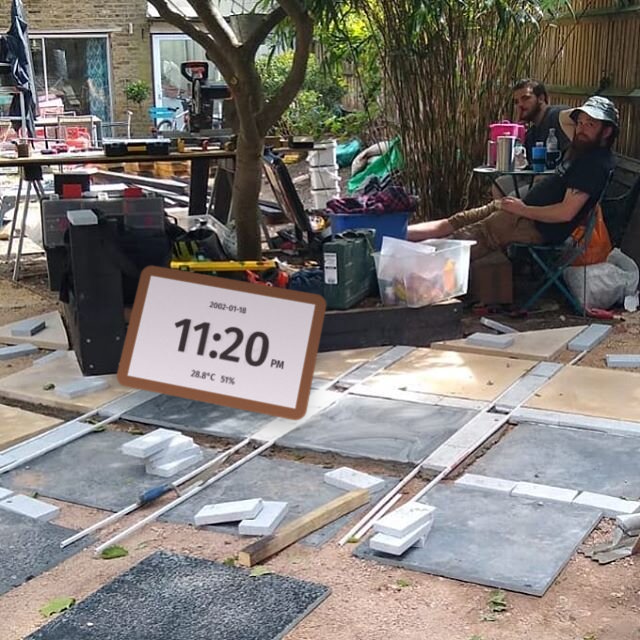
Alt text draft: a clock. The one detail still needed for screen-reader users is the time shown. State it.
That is 11:20
